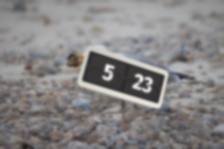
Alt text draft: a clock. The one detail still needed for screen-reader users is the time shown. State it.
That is 5:23
